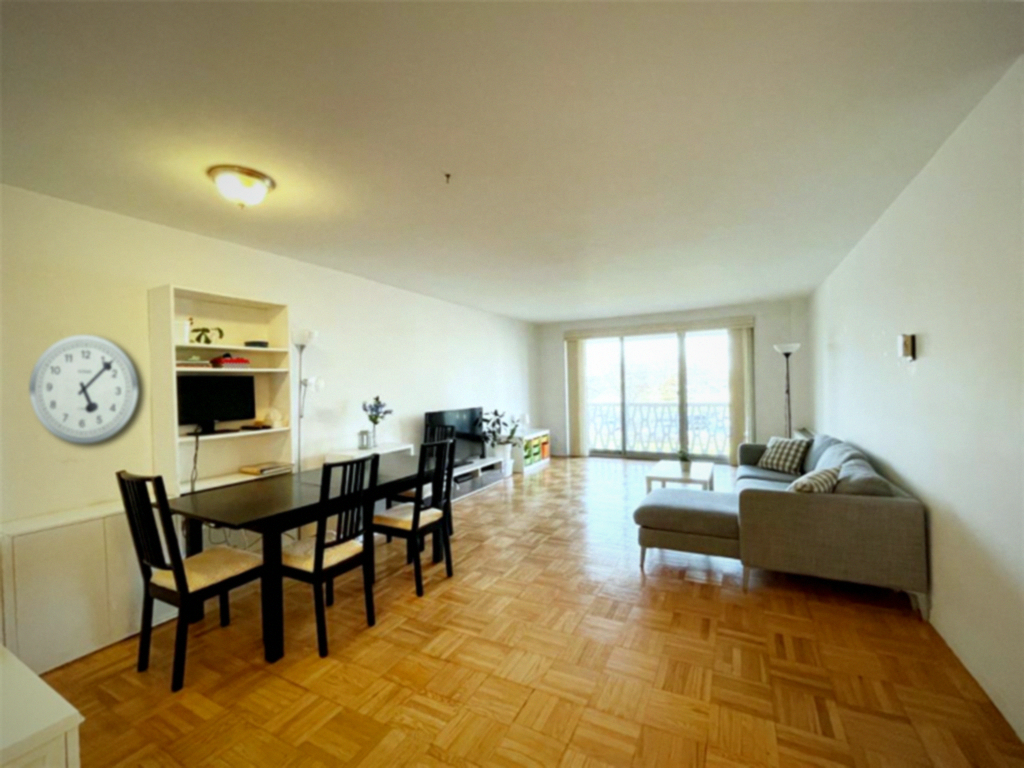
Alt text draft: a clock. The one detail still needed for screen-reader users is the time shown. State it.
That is 5:07
